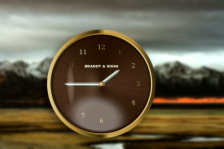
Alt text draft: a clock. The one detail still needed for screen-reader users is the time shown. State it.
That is 1:45
